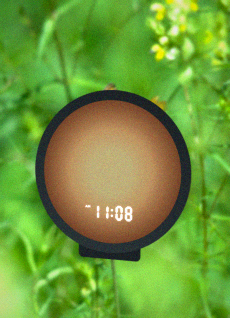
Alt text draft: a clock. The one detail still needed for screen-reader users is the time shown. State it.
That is 11:08
